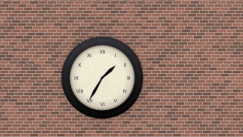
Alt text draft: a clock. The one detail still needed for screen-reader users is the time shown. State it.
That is 1:35
